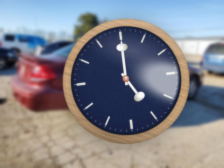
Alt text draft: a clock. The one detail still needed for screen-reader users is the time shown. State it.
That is 5:00
